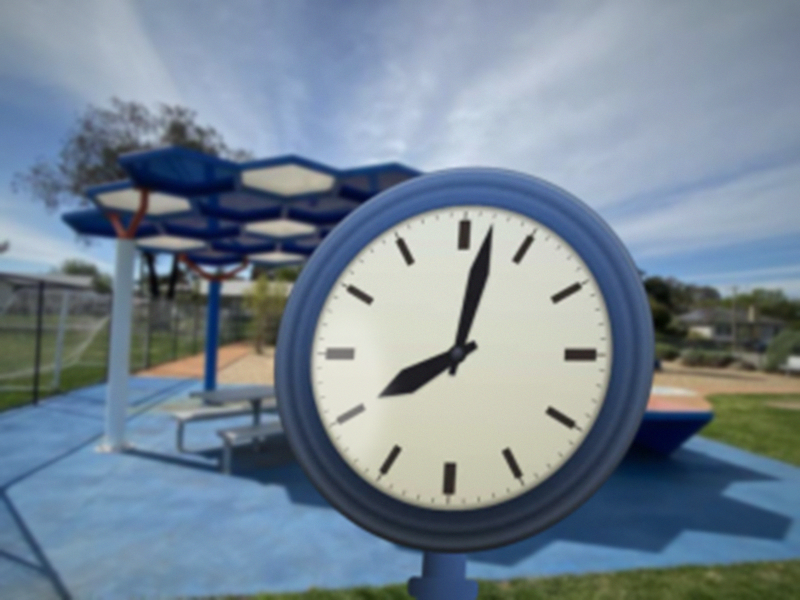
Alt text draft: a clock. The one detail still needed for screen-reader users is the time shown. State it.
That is 8:02
